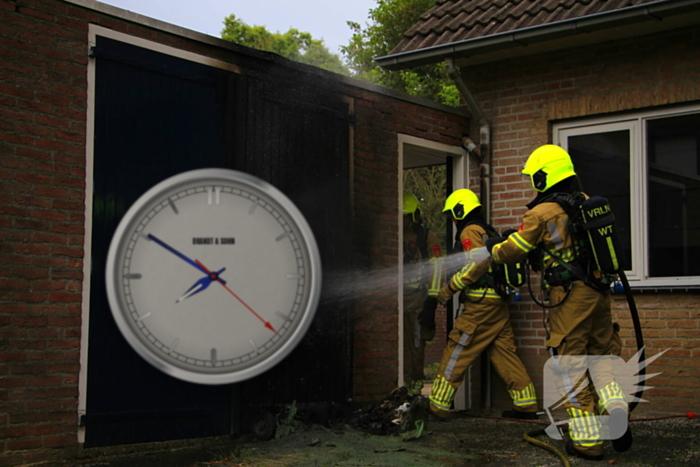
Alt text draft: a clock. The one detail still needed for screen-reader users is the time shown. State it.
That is 7:50:22
